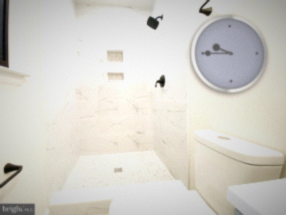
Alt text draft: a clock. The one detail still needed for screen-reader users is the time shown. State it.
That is 9:45
